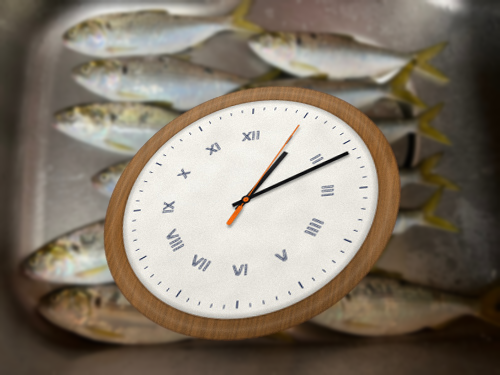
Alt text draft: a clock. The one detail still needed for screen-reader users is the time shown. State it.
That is 1:11:05
